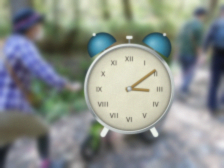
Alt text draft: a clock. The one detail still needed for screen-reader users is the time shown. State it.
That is 3:09
